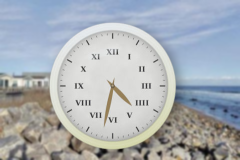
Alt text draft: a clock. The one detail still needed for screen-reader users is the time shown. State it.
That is 4:32
